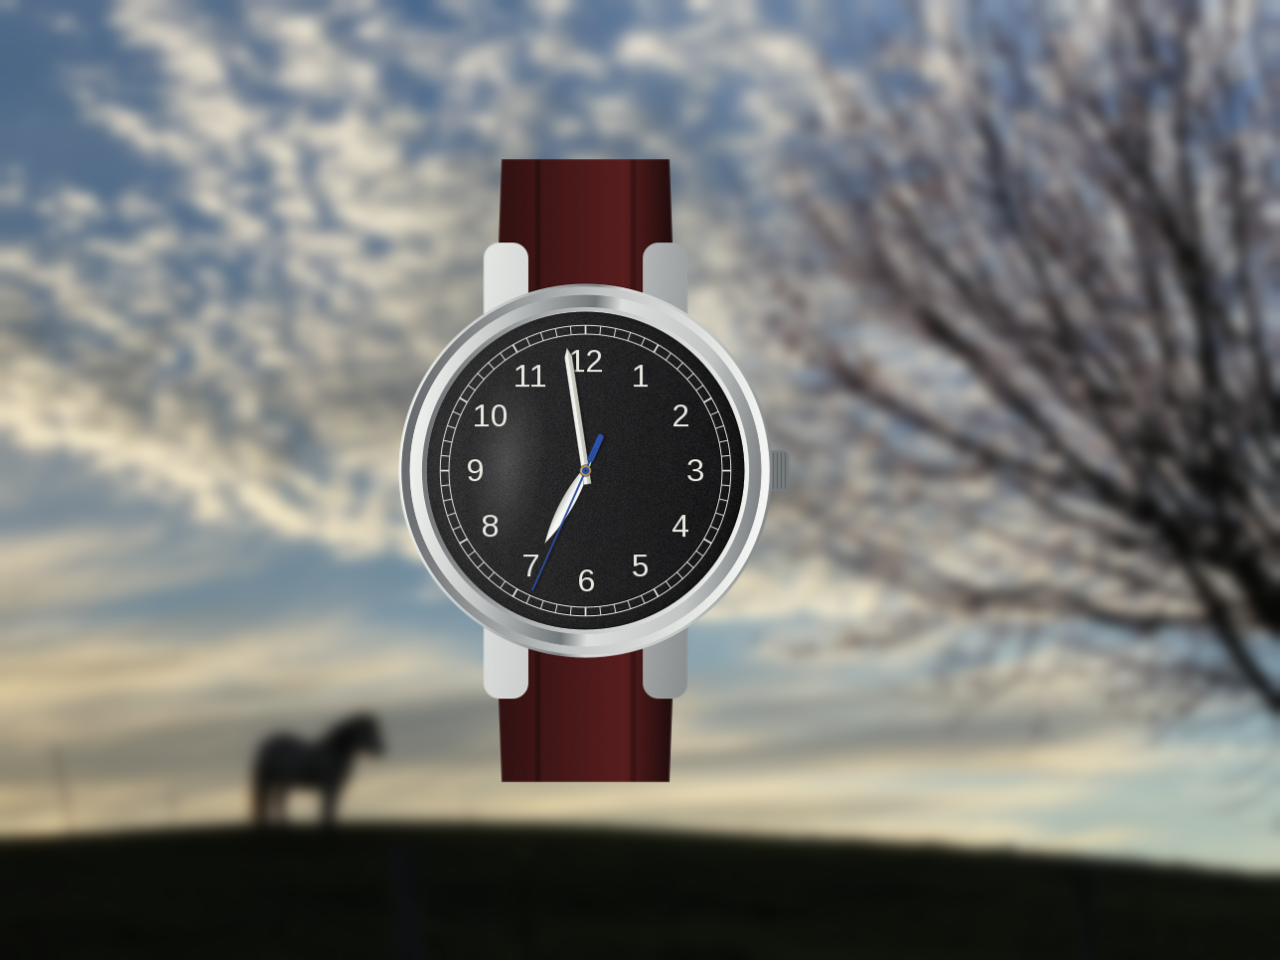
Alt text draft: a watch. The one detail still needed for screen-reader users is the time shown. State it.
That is 6:58:34
